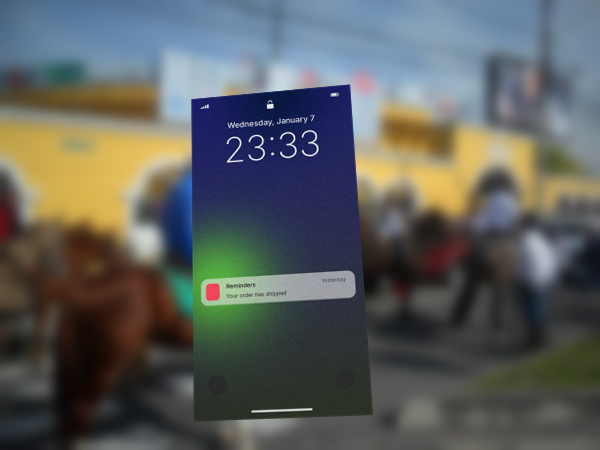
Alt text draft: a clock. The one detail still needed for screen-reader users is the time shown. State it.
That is 23:33
